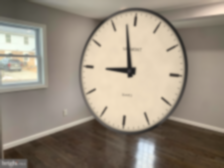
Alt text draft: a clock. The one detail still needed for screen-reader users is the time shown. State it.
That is 8:58
